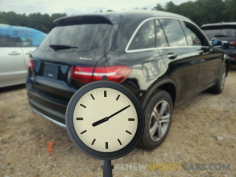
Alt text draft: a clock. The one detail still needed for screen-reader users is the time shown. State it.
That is 8:10
